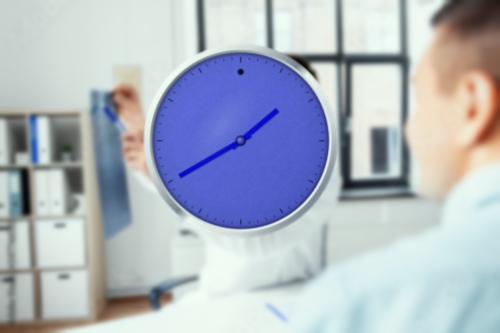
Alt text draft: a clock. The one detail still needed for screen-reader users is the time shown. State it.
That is 1:40
